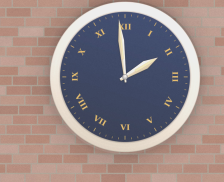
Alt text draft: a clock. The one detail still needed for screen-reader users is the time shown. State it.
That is 1:59
